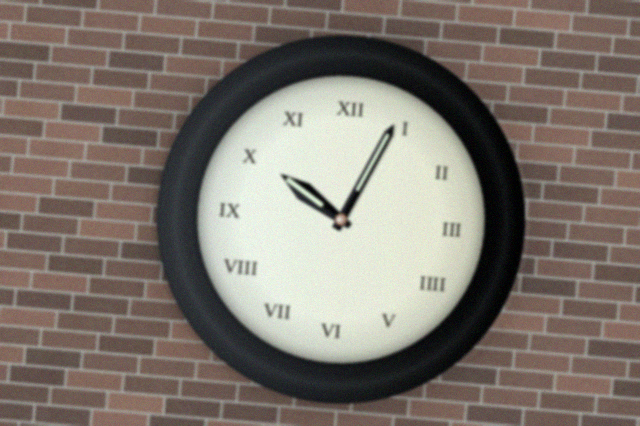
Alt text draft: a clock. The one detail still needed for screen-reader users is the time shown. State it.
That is 10:04
